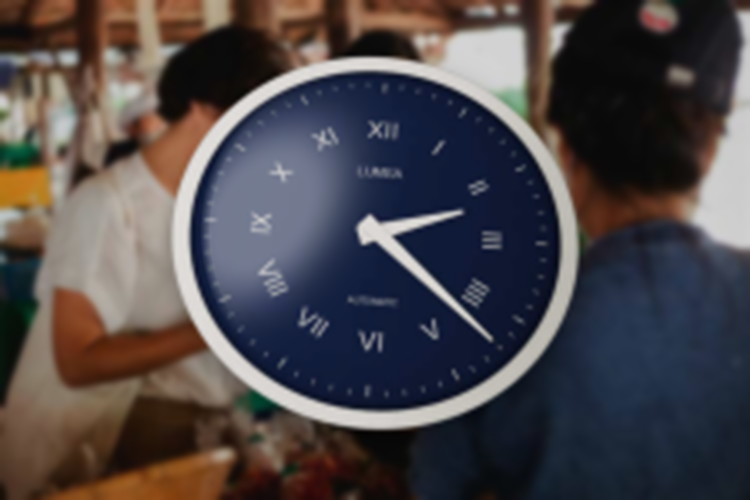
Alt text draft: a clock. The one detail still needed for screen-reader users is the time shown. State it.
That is 2:22
